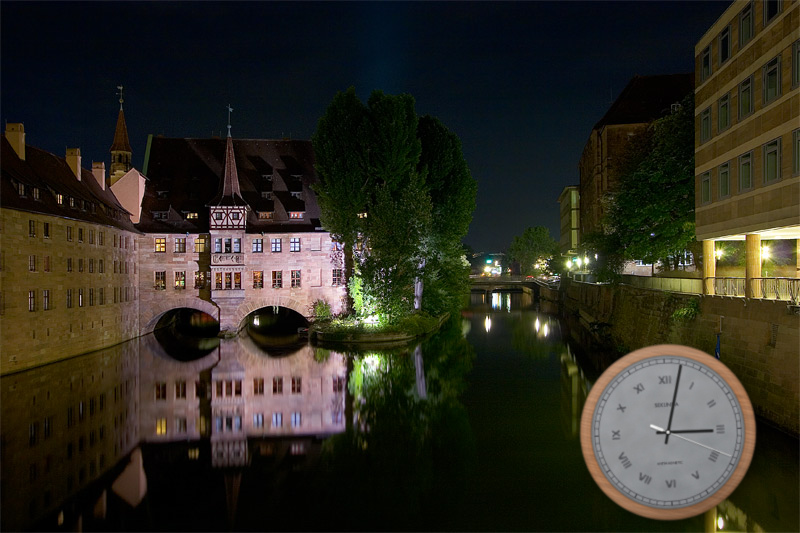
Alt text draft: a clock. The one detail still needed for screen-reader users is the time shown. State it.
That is 3:02:19
